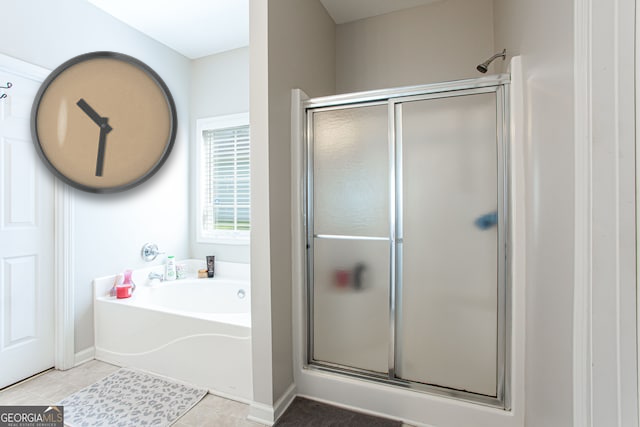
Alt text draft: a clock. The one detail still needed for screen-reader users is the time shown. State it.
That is 10:31
